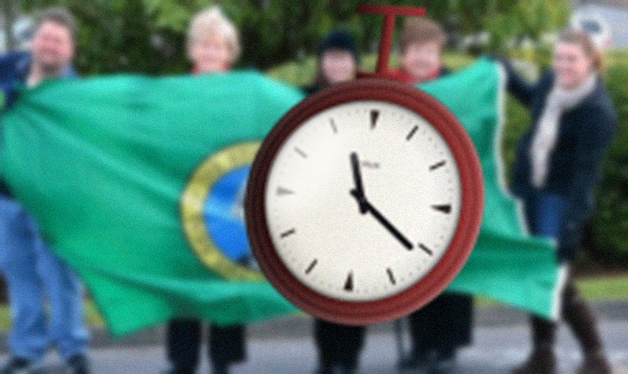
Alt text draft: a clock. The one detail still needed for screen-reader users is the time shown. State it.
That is 11:21
